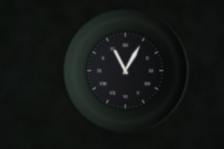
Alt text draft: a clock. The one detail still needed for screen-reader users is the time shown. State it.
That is 11:05
